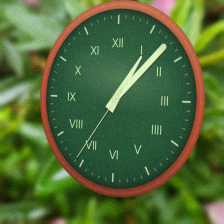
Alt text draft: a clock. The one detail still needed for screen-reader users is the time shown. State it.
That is 1:07:36
